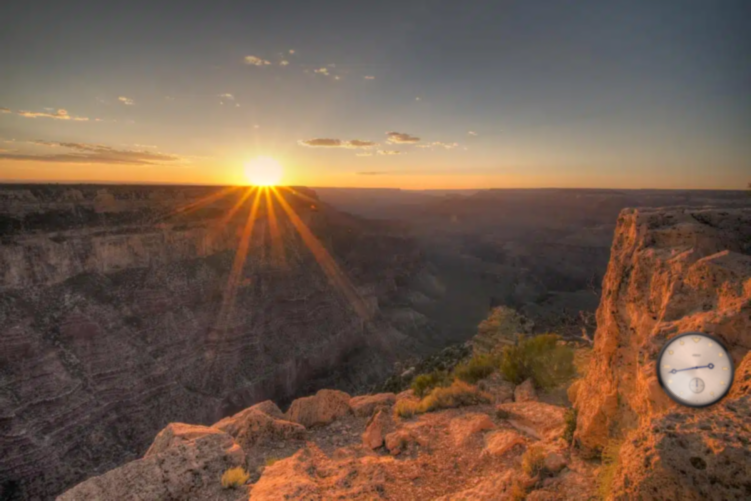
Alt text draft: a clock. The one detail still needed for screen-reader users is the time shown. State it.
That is 2:43
